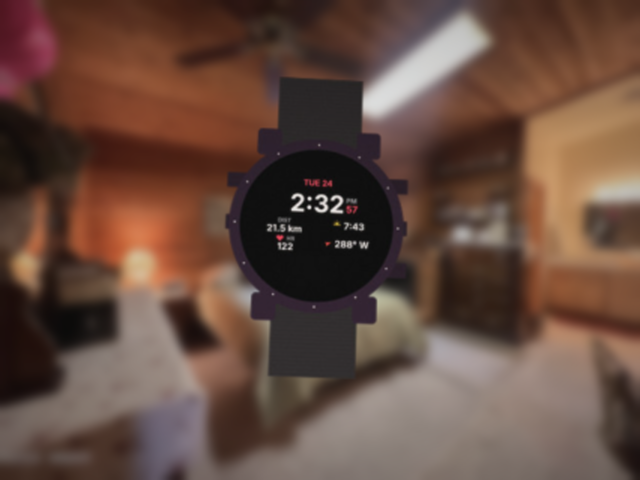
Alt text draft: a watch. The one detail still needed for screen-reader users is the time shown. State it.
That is 2:32
